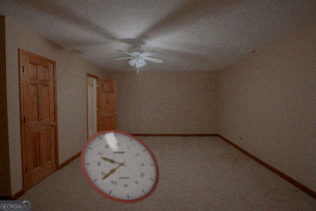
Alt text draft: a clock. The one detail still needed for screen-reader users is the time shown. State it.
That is 9:39
